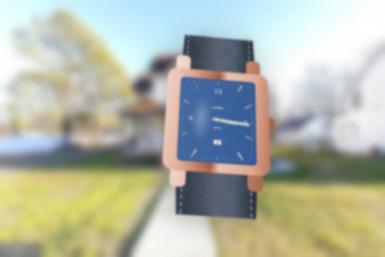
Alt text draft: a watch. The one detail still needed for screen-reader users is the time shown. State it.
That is 3:16
